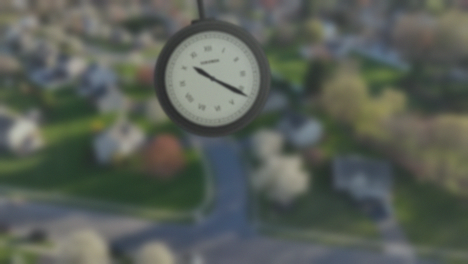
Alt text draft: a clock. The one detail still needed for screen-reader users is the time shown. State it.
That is 10:21
